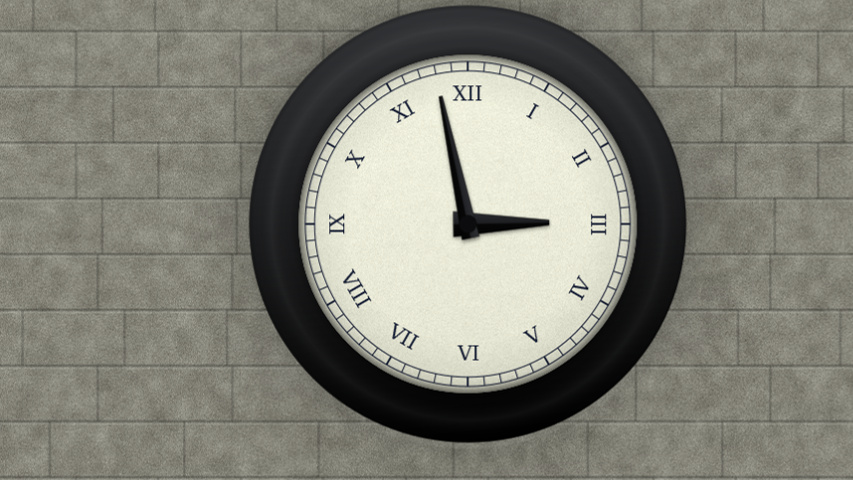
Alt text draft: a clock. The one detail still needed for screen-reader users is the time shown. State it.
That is 2:58
